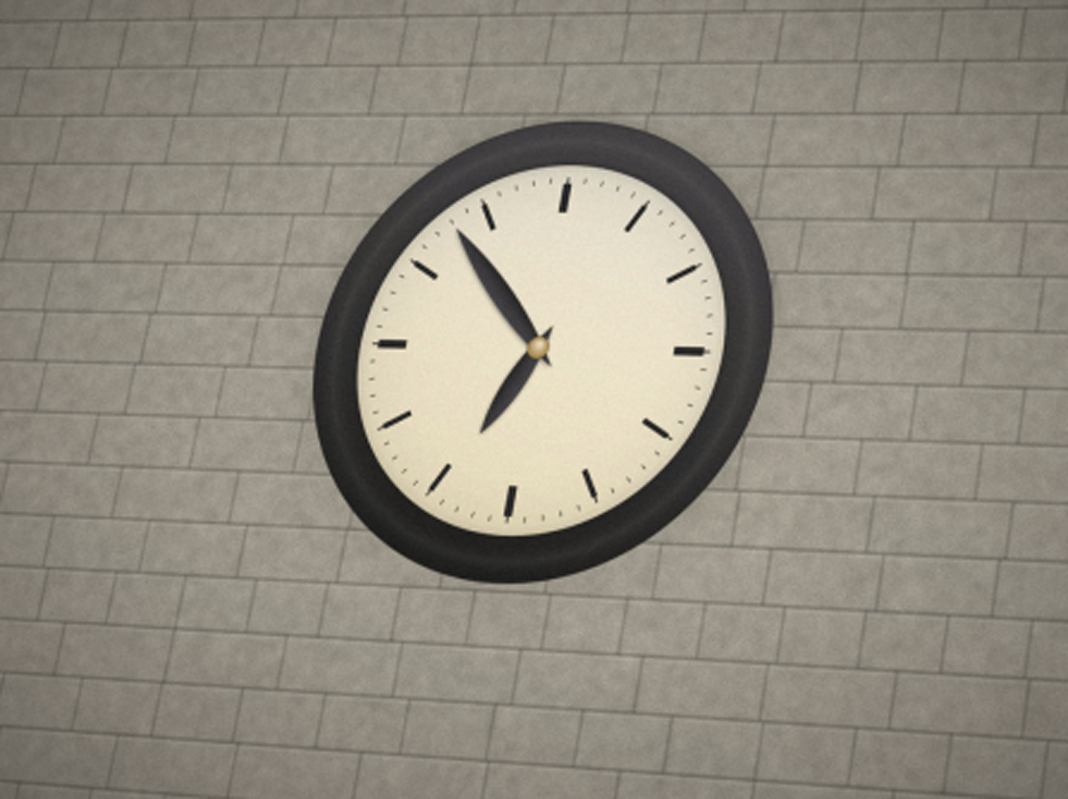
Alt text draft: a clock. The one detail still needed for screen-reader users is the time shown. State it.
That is 6:53
